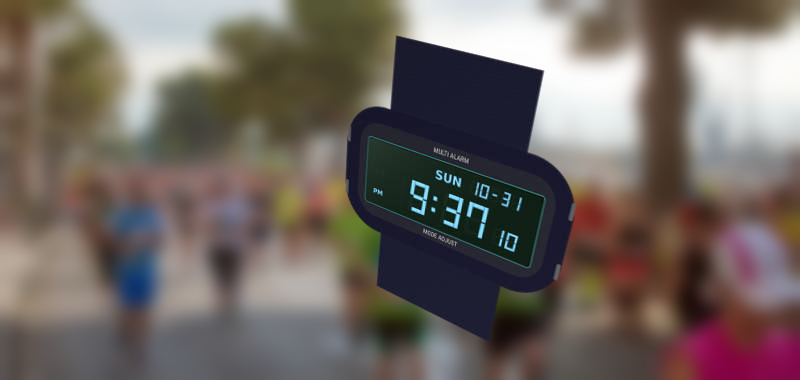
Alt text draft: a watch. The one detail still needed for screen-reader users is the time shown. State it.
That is 9:37:10
